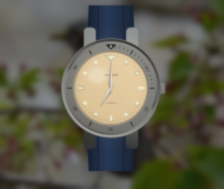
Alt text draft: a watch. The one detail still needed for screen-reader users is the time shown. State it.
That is 7:00
